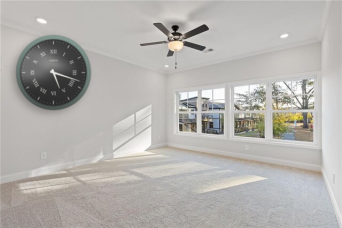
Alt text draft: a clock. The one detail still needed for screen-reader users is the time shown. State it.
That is 5:18
